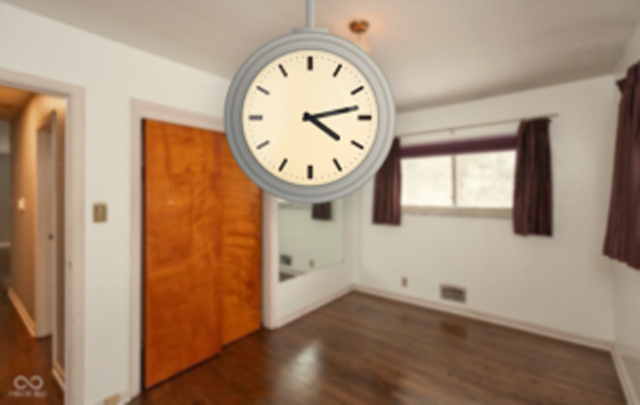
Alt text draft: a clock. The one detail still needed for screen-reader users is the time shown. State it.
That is 4:13
